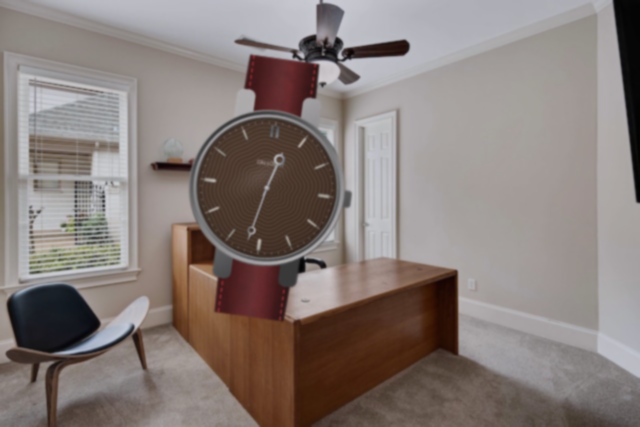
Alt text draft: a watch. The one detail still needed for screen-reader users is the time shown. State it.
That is 12:32
